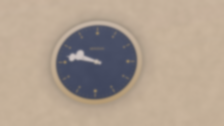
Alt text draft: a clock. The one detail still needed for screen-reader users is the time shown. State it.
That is 9:47
